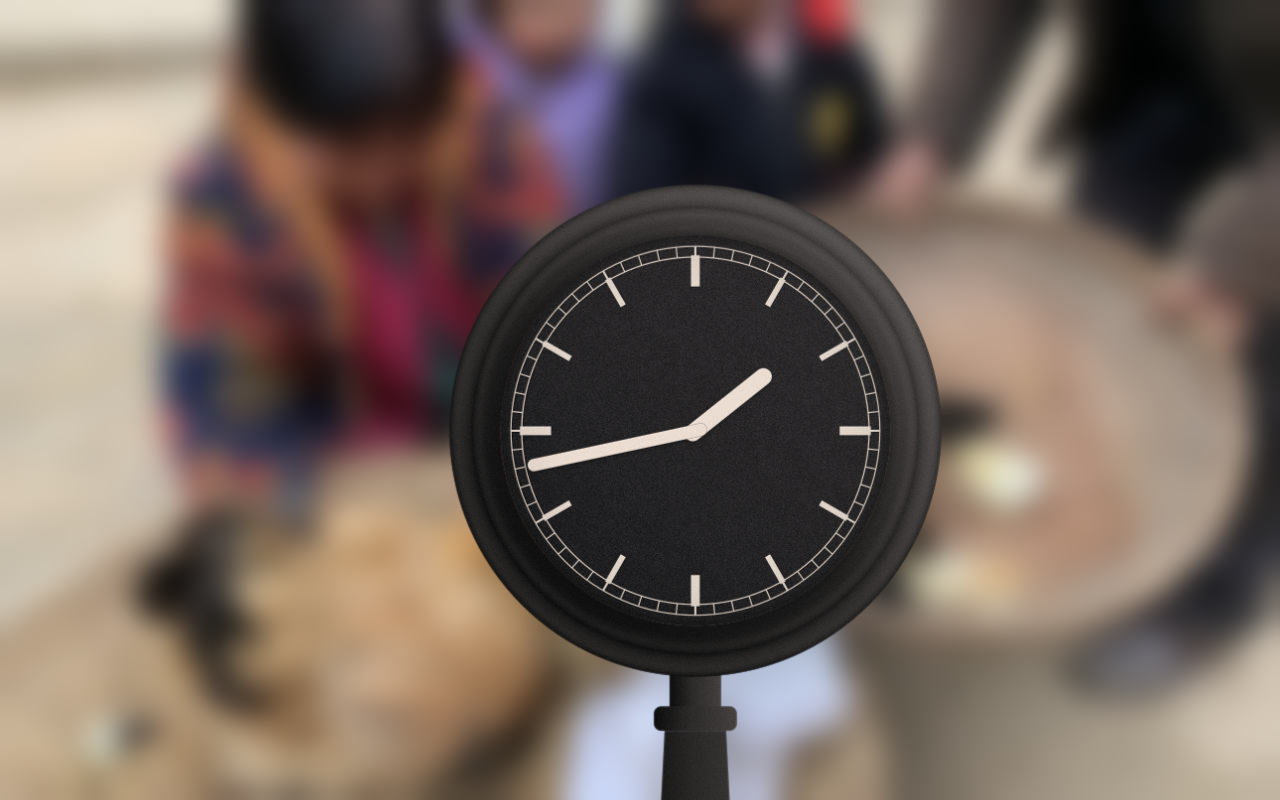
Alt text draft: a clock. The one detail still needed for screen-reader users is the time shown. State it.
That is 1:43
